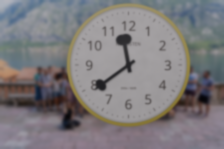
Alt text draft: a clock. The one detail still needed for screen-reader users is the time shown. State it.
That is 11:39
